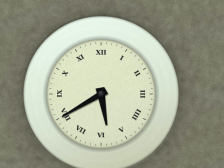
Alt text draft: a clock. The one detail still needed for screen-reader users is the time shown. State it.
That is 5:40
